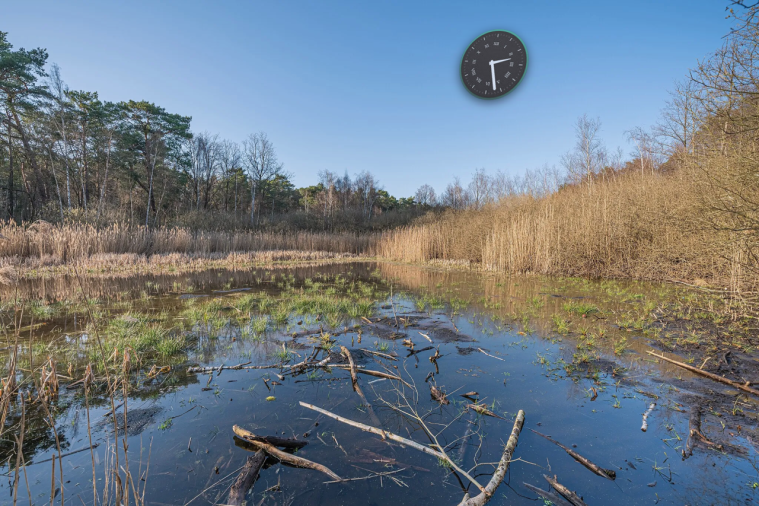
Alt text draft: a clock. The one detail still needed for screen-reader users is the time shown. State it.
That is 2:27
